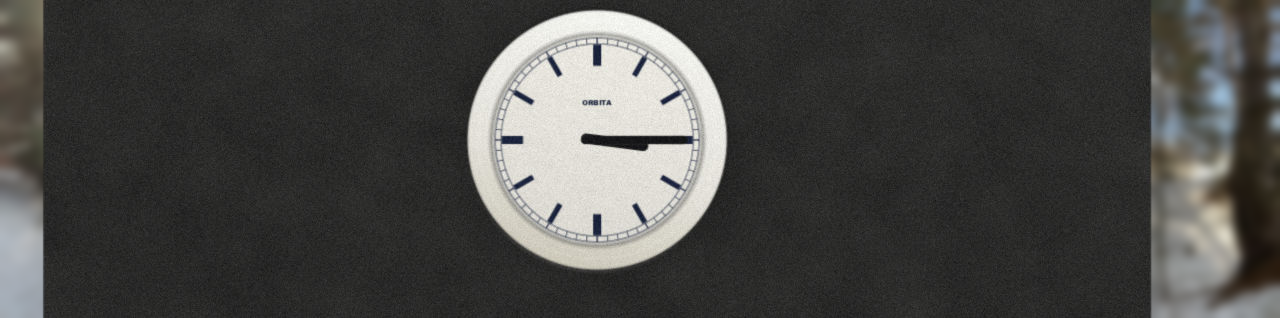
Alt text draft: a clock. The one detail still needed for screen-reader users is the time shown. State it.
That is 3:15
